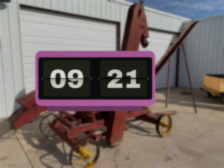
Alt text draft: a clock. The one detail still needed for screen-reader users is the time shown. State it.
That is 9:21
